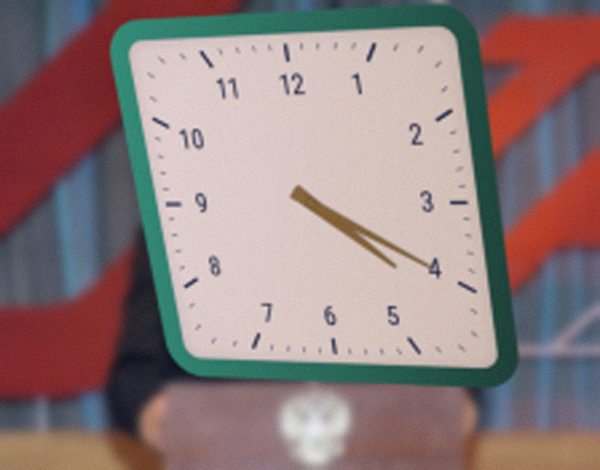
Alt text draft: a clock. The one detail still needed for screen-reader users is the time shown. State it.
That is 4:20
